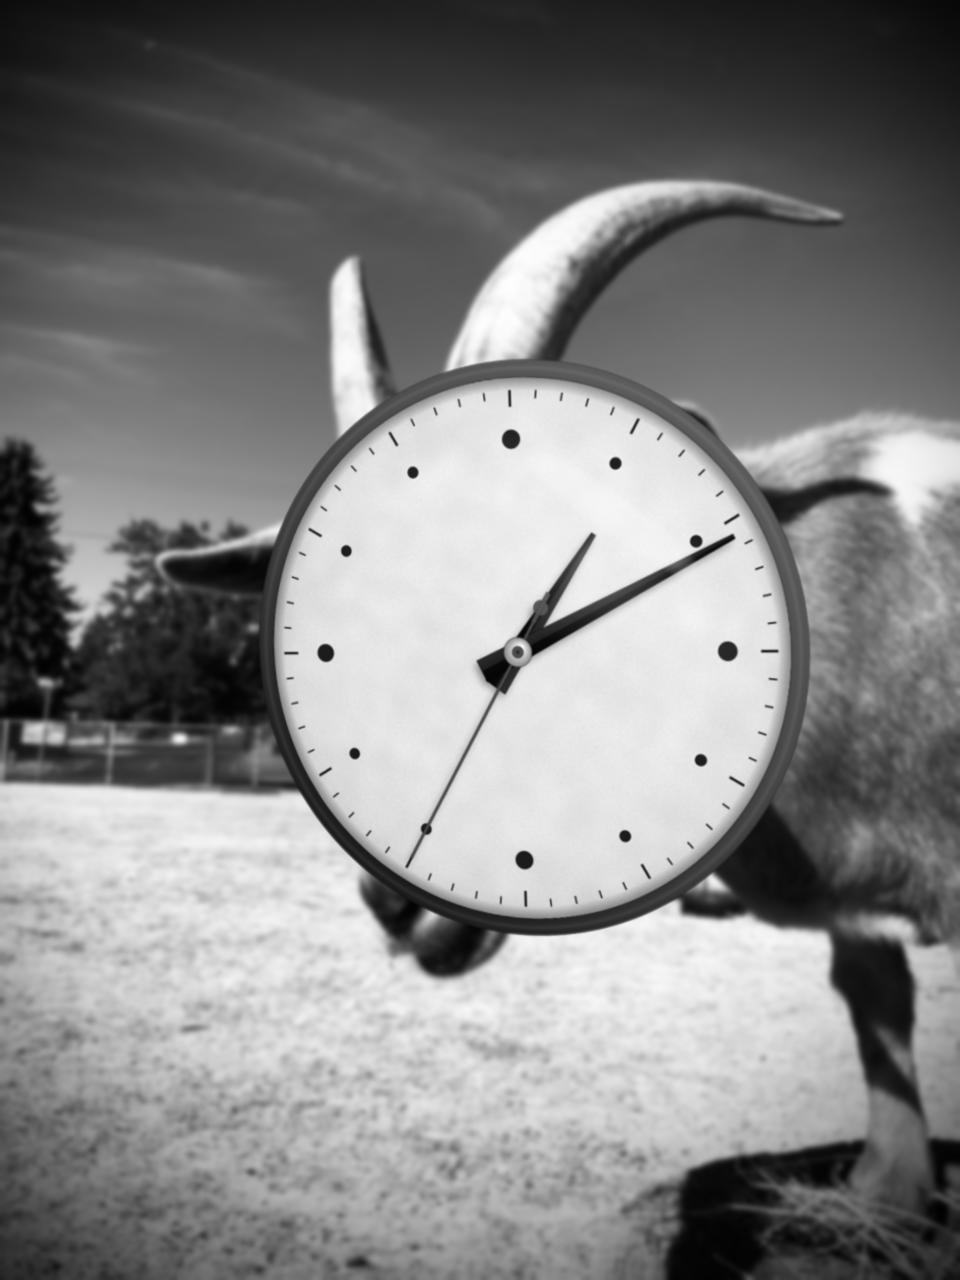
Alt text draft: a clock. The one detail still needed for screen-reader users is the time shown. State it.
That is 1:10:35
